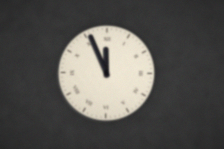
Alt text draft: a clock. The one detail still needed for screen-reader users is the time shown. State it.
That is 11:56
